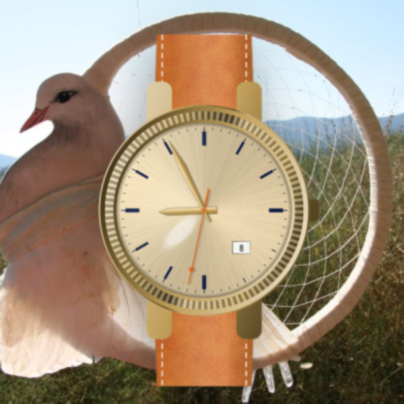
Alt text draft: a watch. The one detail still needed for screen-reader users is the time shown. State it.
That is 8:55:32
